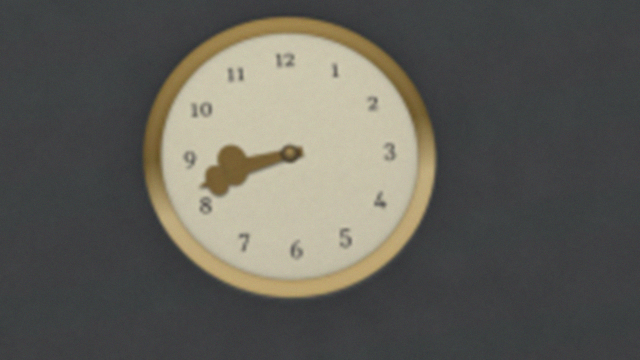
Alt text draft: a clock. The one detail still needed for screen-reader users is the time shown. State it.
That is 8:42
